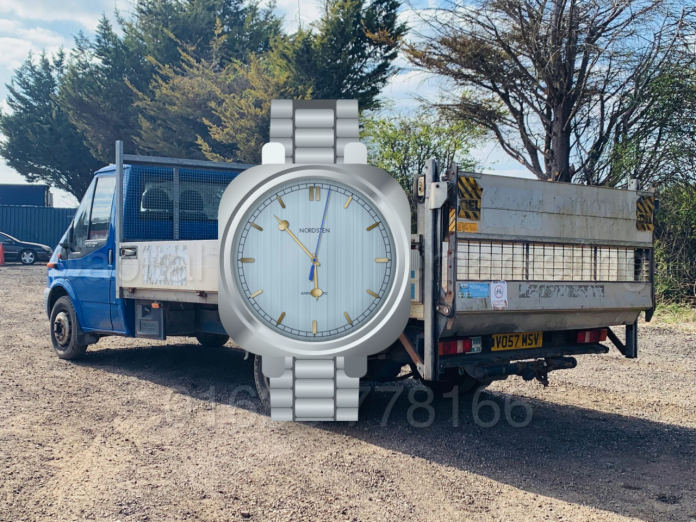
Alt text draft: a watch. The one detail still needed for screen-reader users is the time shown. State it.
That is 5:53:02
